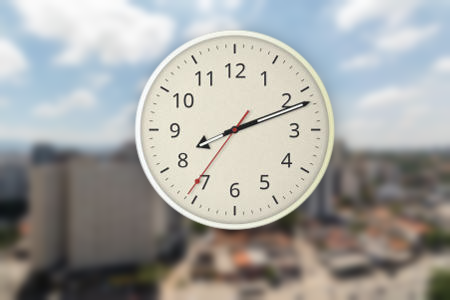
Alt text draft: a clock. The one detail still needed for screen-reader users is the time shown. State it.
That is 8:11:36
